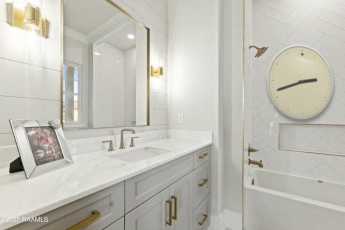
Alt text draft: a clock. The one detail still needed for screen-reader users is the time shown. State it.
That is 2:42
